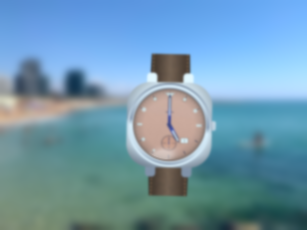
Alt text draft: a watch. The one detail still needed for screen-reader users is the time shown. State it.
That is 5:00
